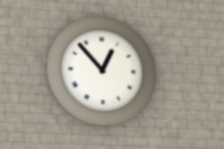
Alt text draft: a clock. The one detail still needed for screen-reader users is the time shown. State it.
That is 12:53
